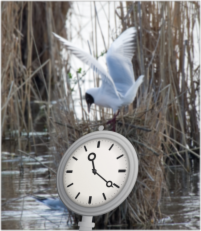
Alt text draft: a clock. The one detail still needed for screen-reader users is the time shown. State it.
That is 11:21
